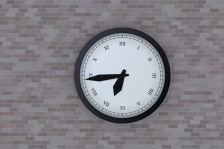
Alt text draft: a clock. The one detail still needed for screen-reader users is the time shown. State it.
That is 6:44
